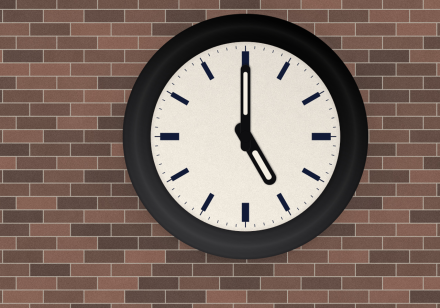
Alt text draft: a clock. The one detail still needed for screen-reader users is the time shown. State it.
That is 5:00
